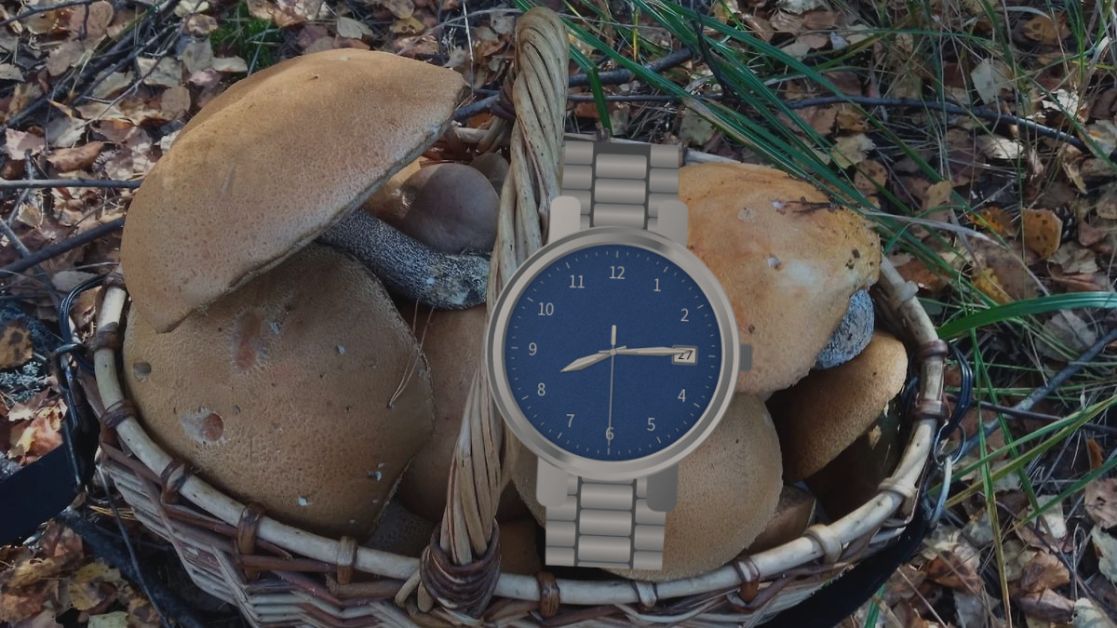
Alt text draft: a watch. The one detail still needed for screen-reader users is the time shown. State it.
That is 8:14:30
